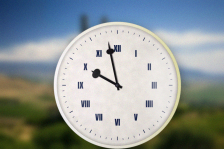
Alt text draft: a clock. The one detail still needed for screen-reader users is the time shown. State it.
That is 9:58
